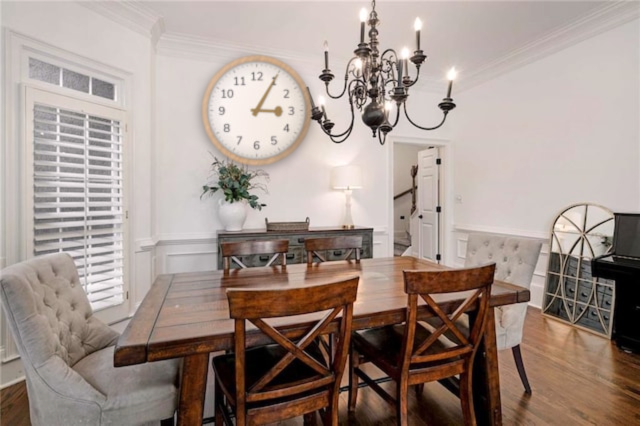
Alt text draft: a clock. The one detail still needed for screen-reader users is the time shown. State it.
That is 3:05
